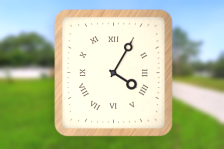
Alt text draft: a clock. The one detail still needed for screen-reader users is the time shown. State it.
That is 4:05
